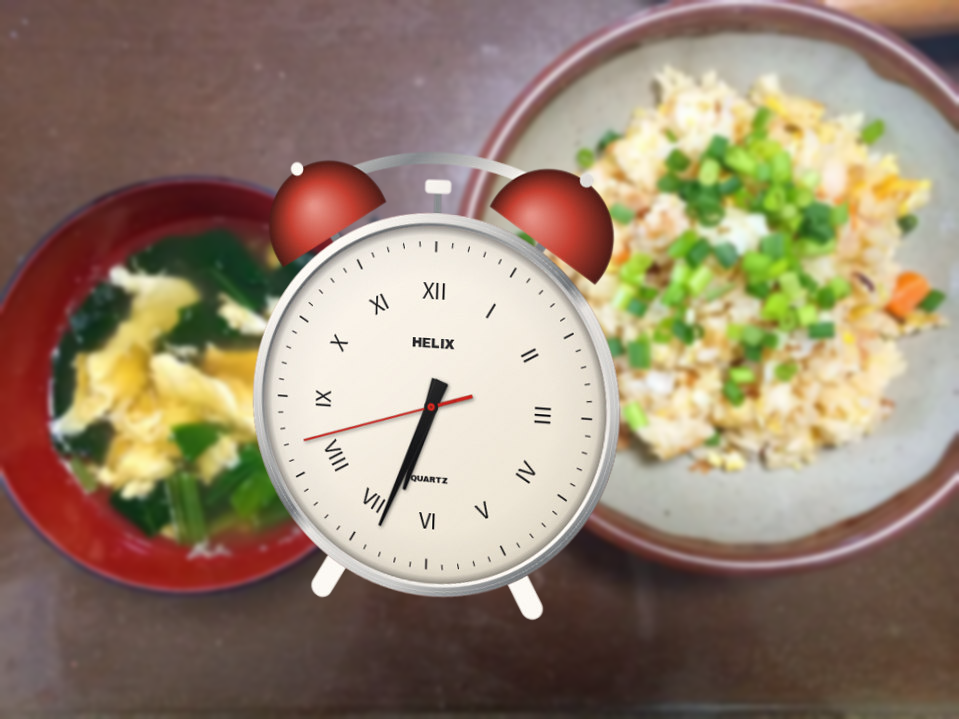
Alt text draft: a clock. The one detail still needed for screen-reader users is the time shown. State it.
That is 6:33:42
